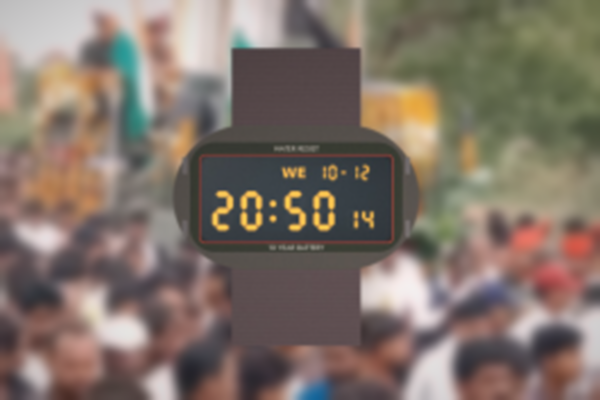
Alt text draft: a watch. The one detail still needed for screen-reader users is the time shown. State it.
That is 20:50:14
